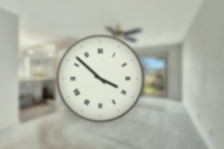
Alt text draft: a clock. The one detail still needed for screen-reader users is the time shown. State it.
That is 3:52
